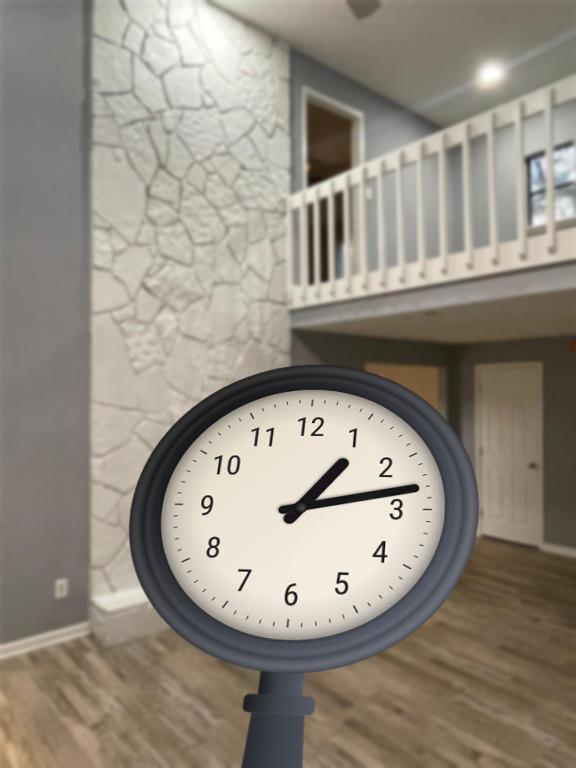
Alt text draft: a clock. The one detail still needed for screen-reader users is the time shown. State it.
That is 1:13
